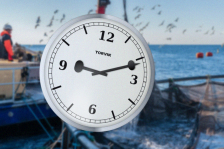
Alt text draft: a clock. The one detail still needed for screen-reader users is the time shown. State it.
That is 9:11
